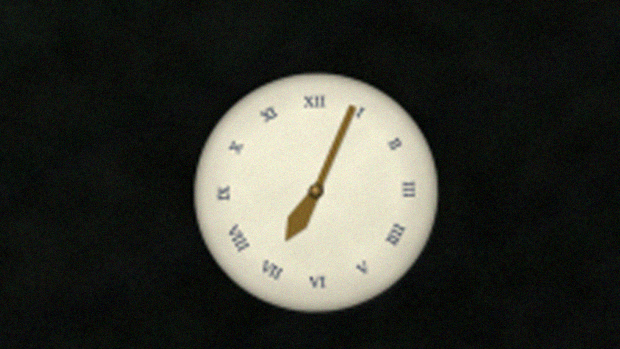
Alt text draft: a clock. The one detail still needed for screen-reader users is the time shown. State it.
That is 7:04
